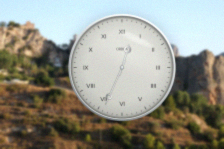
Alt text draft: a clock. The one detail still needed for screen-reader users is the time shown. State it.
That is 12:34
